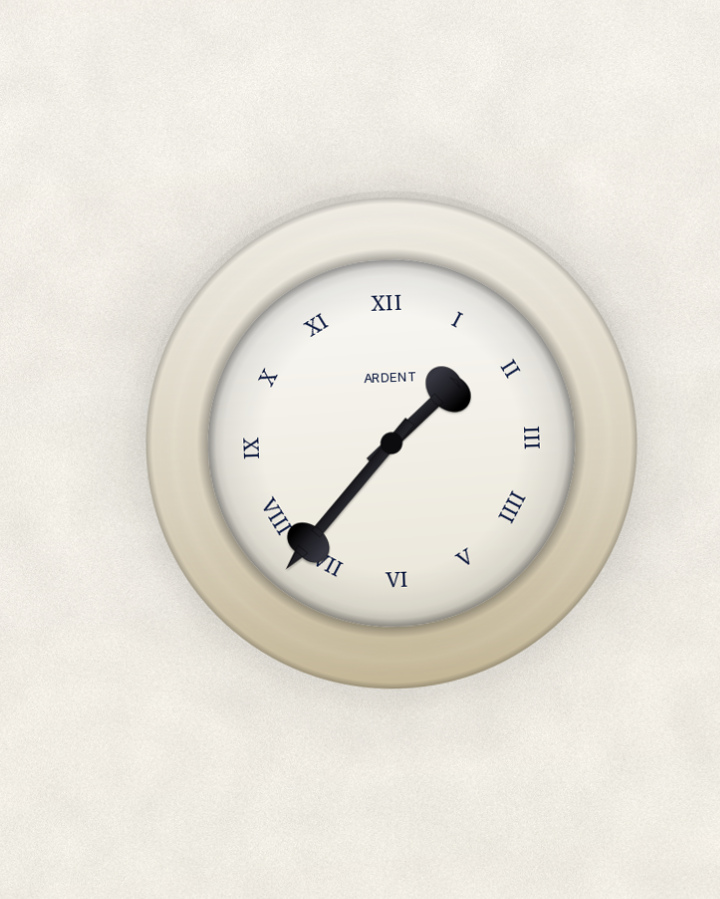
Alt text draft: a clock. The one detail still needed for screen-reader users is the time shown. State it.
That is 1:37
